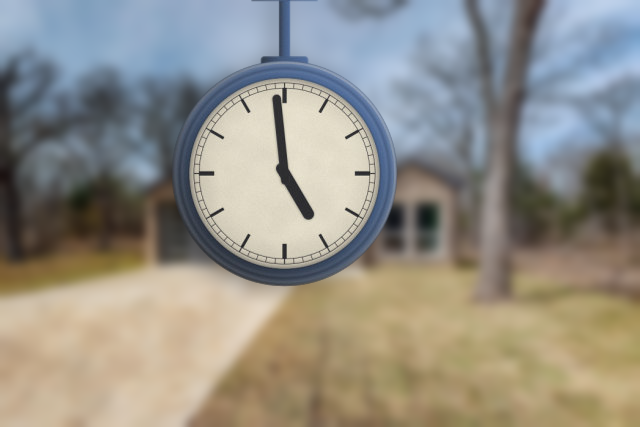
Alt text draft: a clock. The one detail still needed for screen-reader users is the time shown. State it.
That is 4:59
